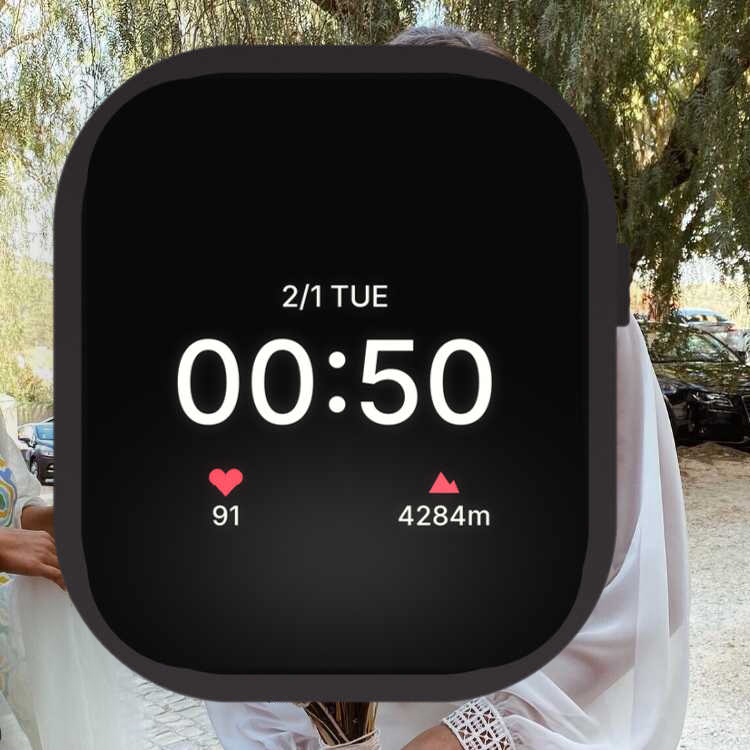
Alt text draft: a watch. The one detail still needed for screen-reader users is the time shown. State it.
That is 0:50
